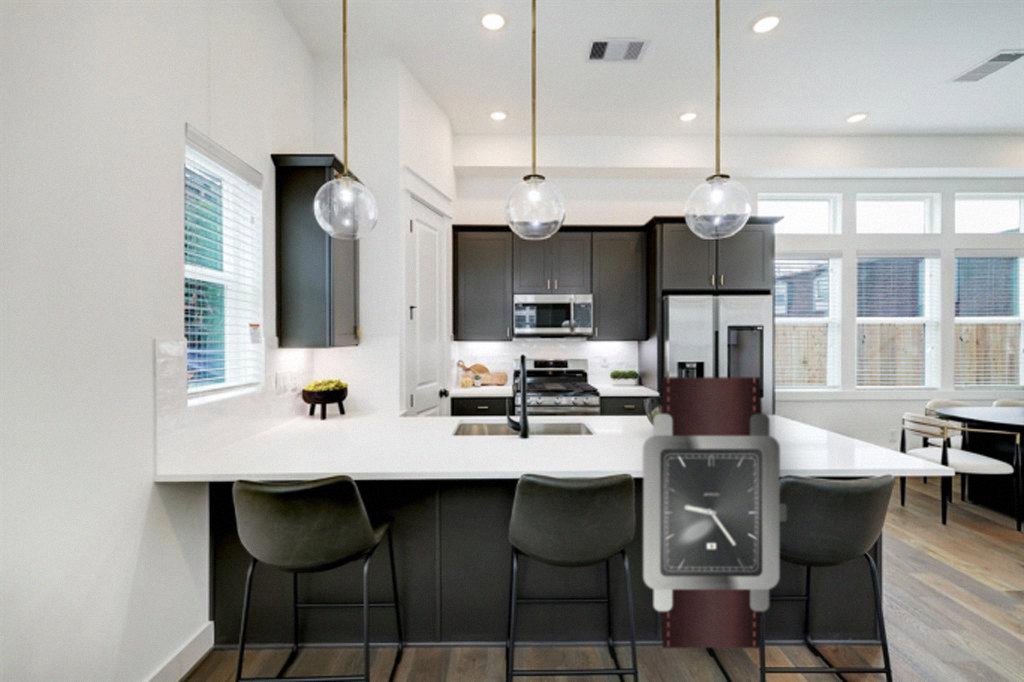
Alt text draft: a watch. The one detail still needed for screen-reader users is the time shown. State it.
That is 9:24
